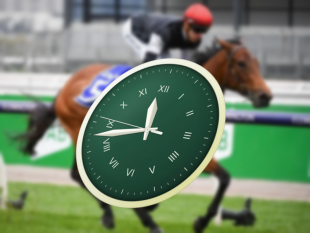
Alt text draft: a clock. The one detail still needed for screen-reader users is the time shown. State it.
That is 11:42:46
